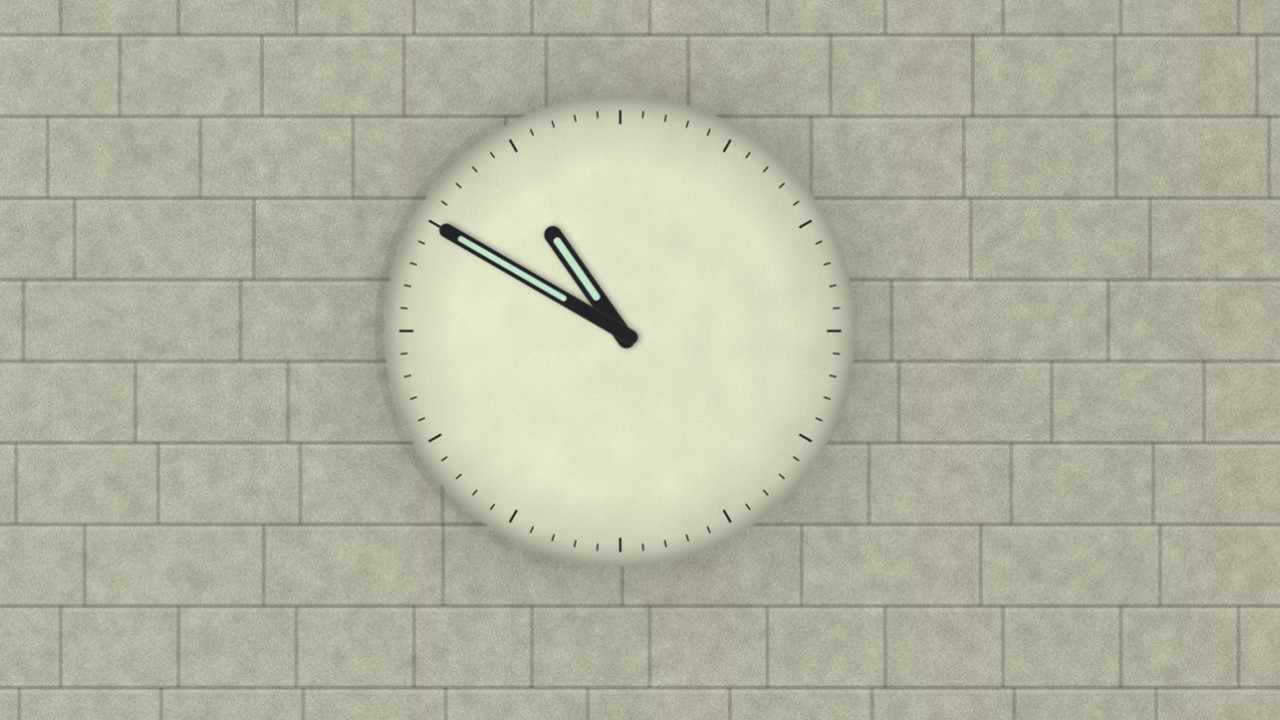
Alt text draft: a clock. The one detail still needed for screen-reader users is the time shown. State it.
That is 10:50
